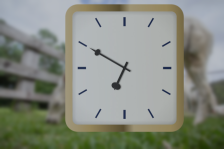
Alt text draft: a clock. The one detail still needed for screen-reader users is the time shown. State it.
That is 6:50
